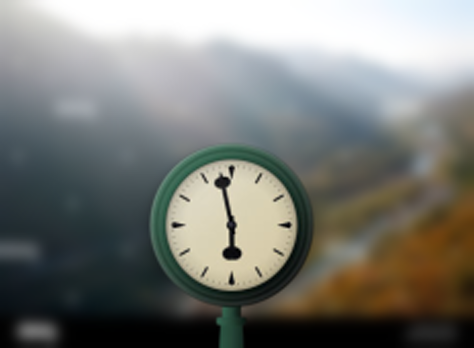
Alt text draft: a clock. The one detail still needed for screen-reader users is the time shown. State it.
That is 5:58
